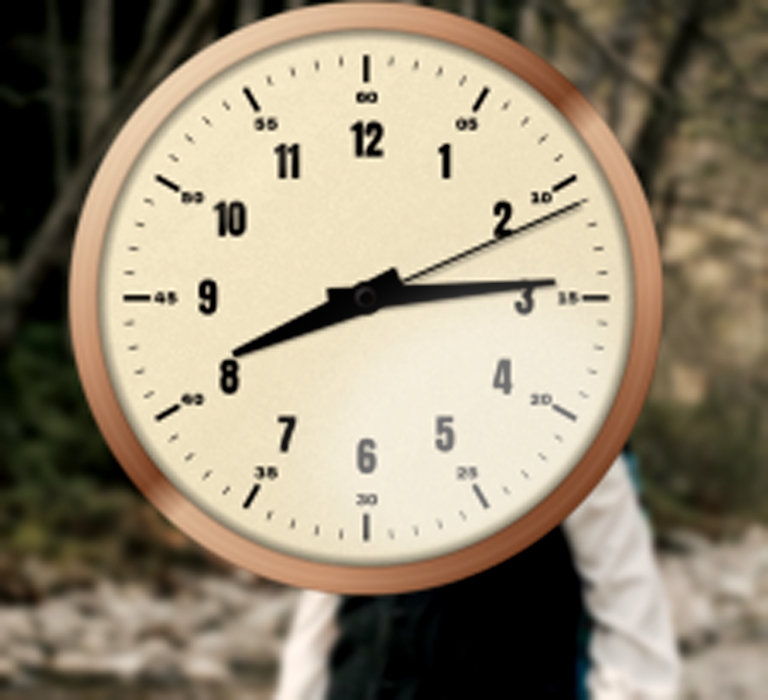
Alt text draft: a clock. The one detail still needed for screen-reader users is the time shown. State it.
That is 8:14:11
